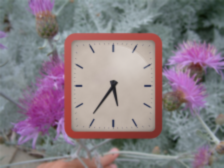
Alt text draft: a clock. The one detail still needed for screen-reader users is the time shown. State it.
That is 5:36
